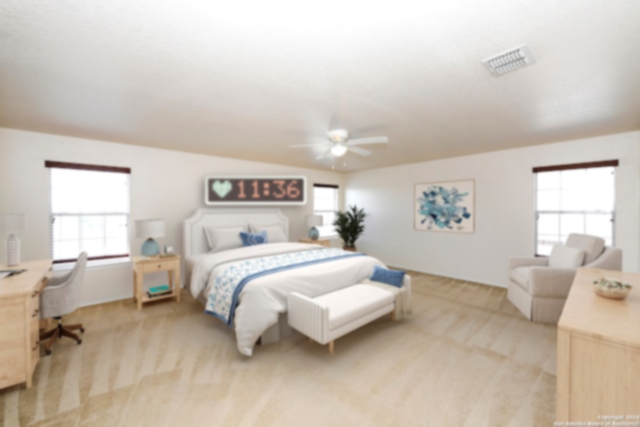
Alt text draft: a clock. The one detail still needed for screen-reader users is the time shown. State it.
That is 11:36
